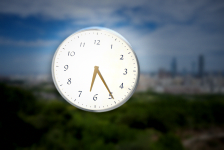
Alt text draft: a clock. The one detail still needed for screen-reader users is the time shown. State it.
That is 6:25
